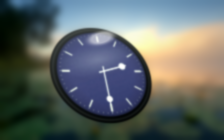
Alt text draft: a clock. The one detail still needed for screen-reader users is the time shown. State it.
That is 2:30
